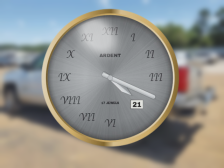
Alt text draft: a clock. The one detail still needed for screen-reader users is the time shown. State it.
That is 4:19
